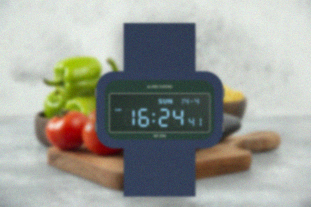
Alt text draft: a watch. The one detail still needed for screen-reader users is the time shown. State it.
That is 16:24
